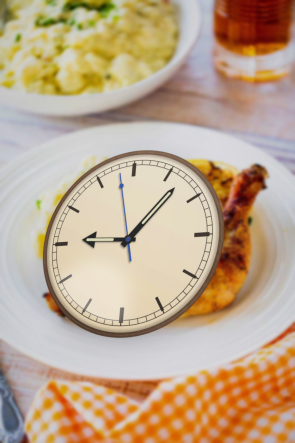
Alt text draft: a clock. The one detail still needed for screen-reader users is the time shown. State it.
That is 9:06:58
